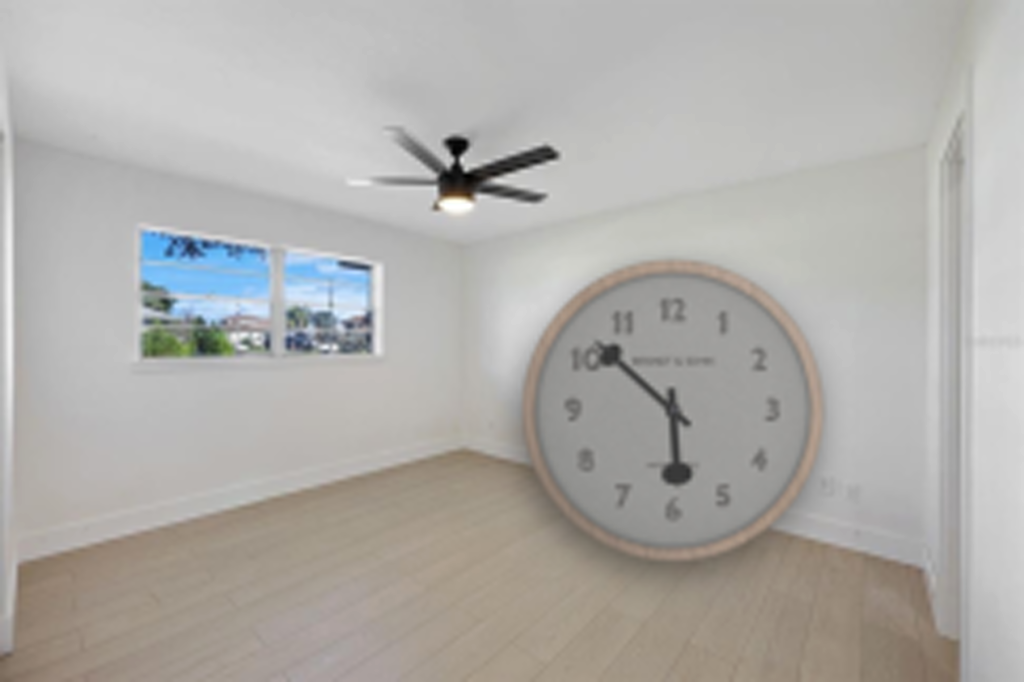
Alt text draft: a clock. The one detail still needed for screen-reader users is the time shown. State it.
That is 5:52
